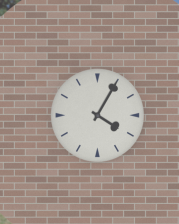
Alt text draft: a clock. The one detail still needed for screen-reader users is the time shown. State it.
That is 4:05
